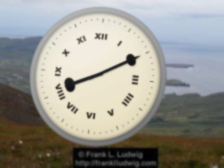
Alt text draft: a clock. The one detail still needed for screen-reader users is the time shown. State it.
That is 8:10
